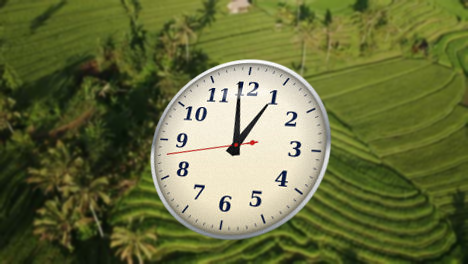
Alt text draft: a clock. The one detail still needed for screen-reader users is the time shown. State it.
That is 12:58:43
